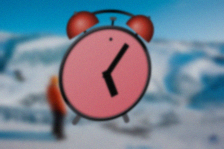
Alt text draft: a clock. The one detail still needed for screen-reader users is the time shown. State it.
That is 5:05
